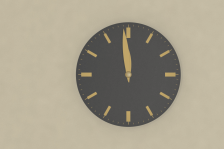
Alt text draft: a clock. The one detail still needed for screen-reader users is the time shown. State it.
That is 11:59
